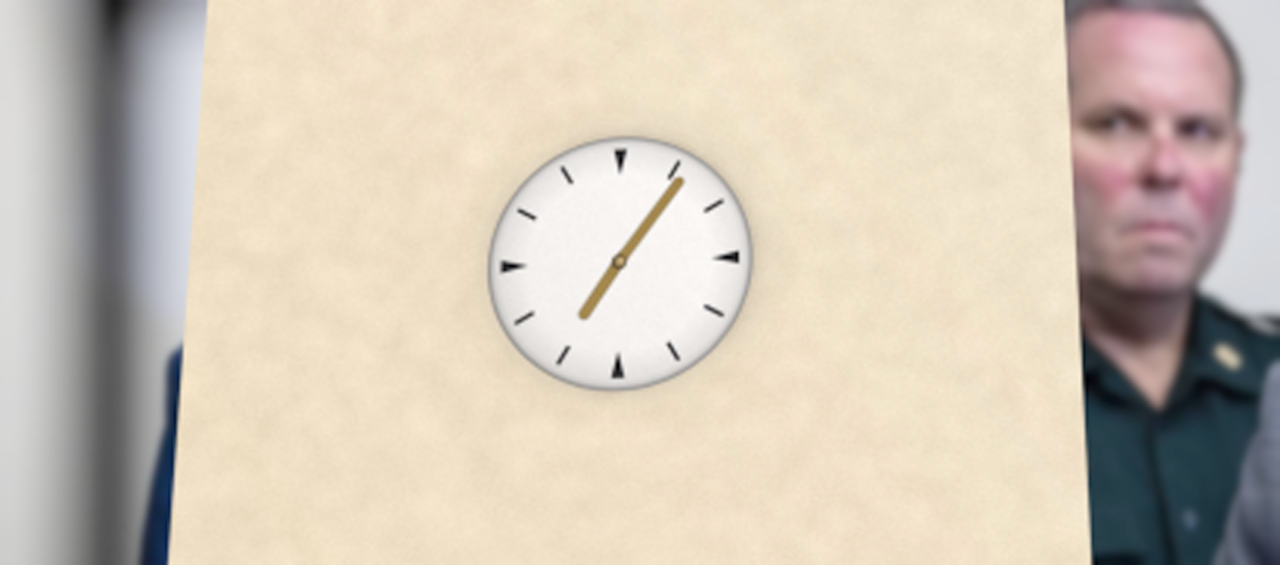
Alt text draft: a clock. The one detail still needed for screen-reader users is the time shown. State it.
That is 7:06
